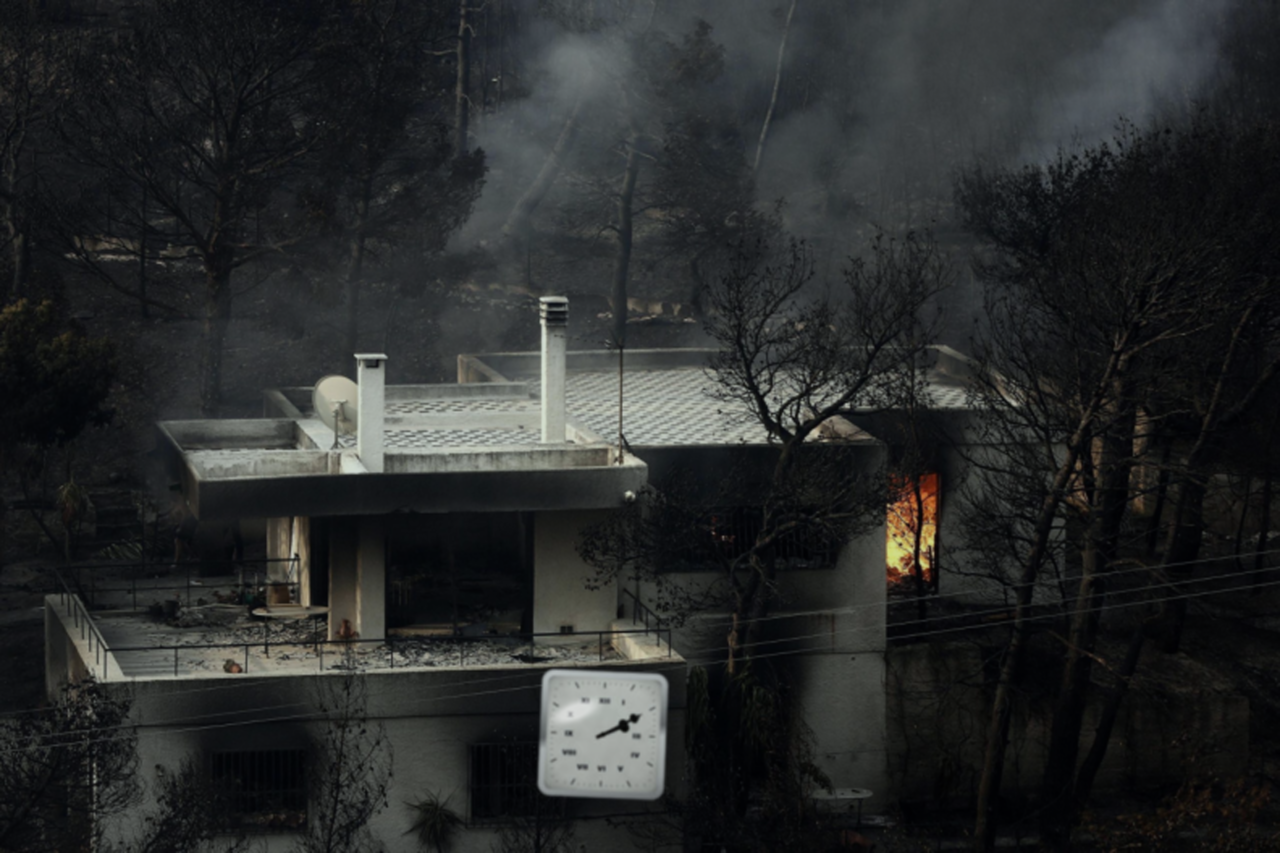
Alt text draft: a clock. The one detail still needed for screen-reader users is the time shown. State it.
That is 2:10
